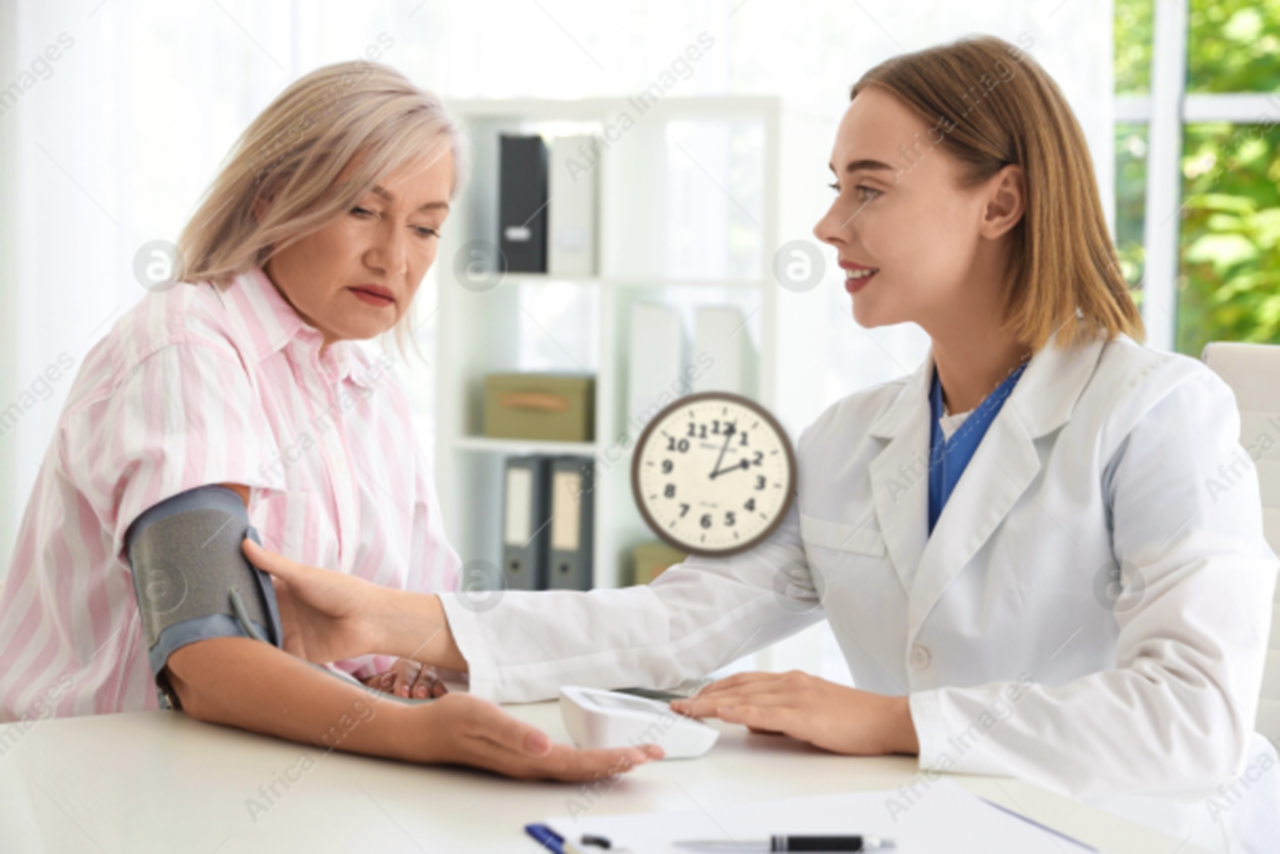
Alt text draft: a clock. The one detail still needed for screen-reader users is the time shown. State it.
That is 2:02
